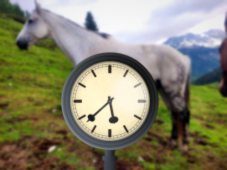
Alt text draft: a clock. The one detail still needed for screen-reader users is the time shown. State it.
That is 5:38
